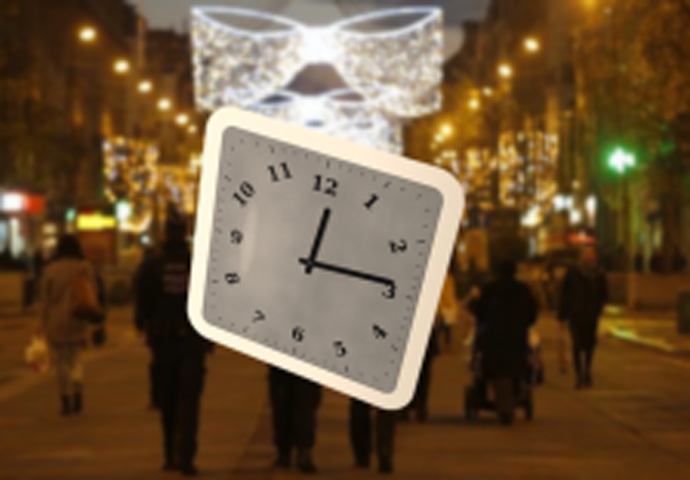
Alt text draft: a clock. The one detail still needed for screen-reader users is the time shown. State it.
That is 12:14
